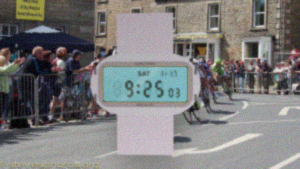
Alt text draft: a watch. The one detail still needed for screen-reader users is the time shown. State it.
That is 9:25
